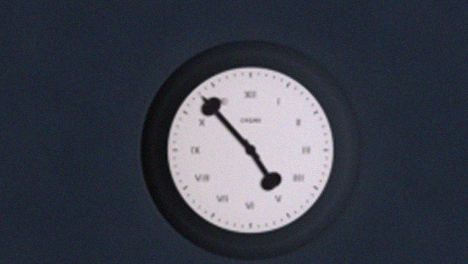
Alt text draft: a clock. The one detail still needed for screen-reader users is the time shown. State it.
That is 4:53
